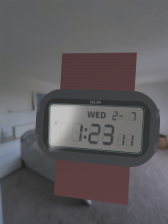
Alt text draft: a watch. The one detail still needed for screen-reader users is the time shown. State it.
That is 1:23:11
